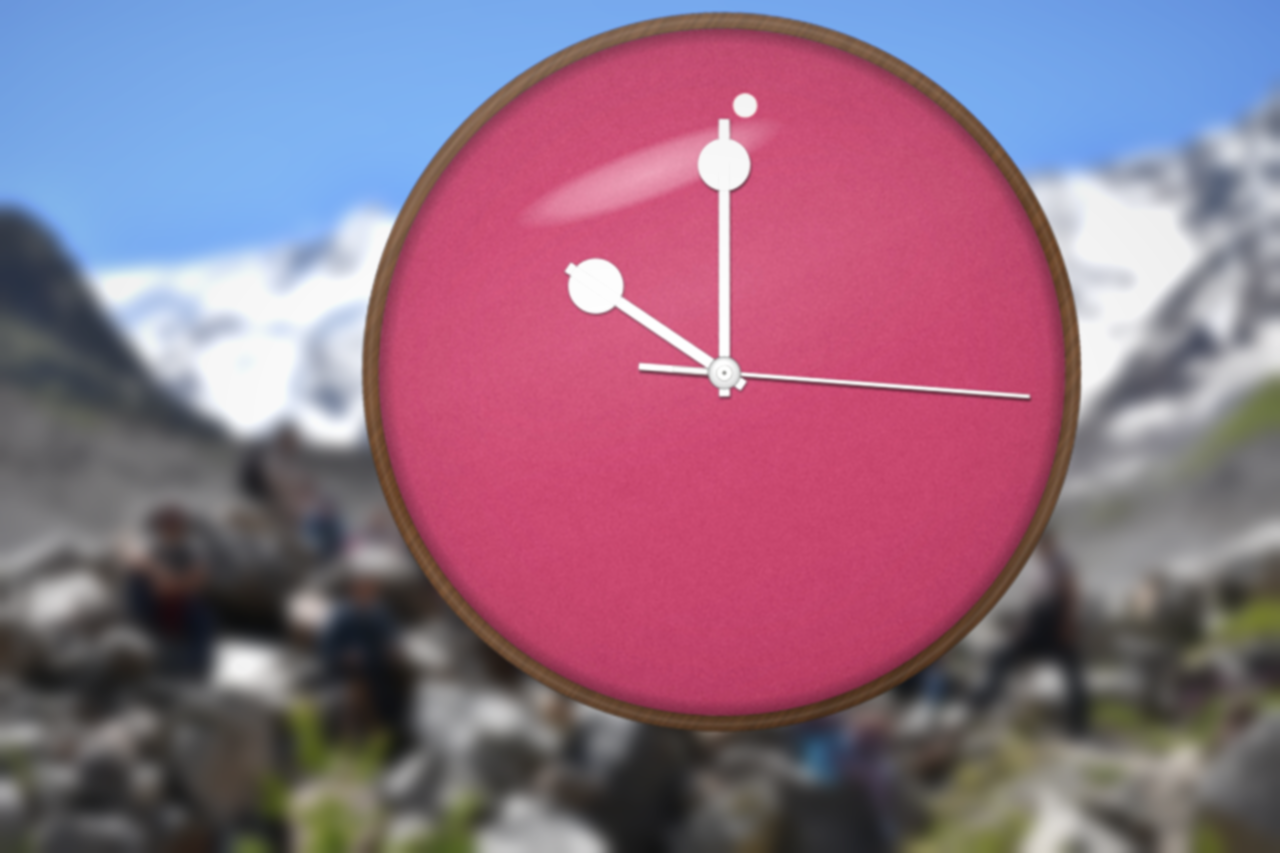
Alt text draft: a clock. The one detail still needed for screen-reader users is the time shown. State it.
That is 9:59:15
